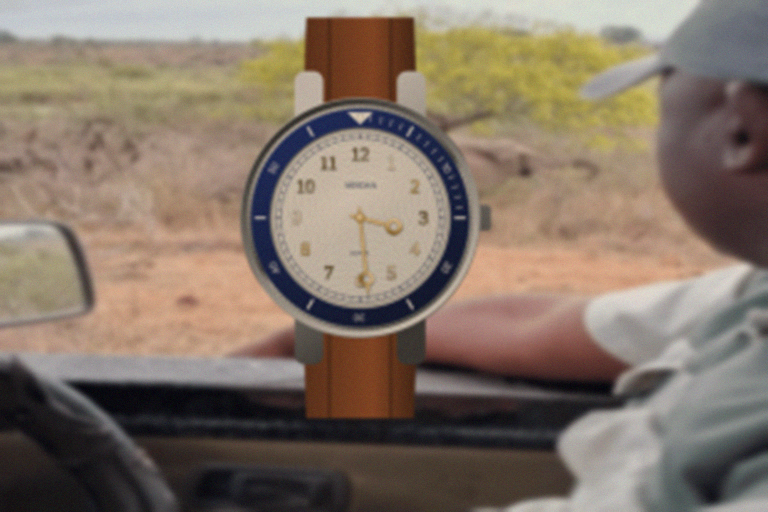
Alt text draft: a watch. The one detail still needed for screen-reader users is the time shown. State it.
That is 3:29
